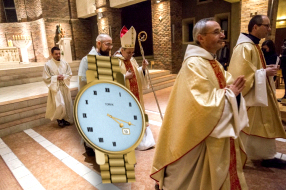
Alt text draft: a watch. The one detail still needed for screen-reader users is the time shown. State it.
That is 4:18
